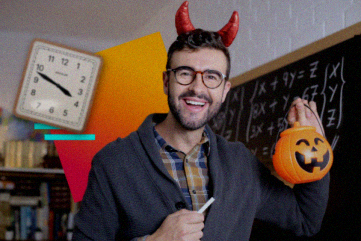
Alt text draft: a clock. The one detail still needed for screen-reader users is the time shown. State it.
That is 3:48
